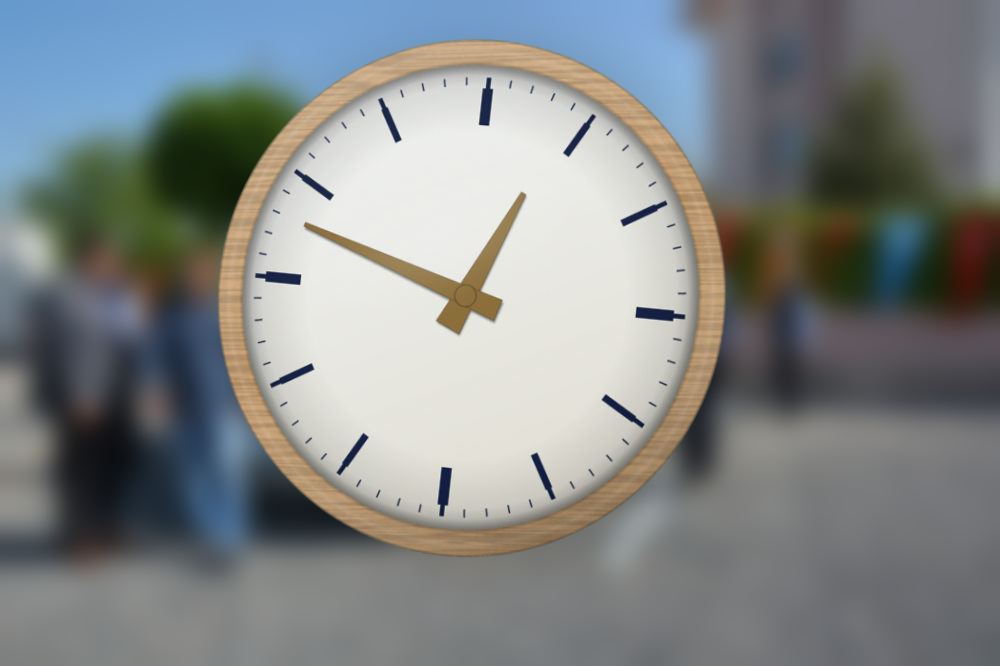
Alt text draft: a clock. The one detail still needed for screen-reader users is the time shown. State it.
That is 12:48
